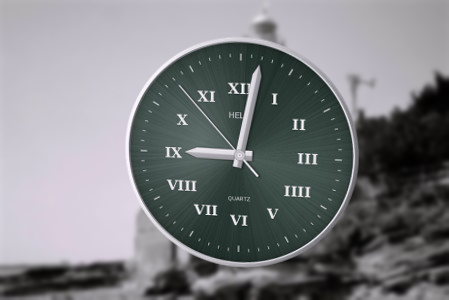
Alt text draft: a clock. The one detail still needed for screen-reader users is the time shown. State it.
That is 9:01:53
